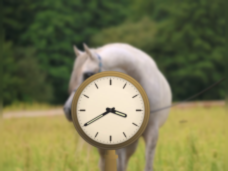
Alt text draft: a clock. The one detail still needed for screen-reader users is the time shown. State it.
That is 3:40
